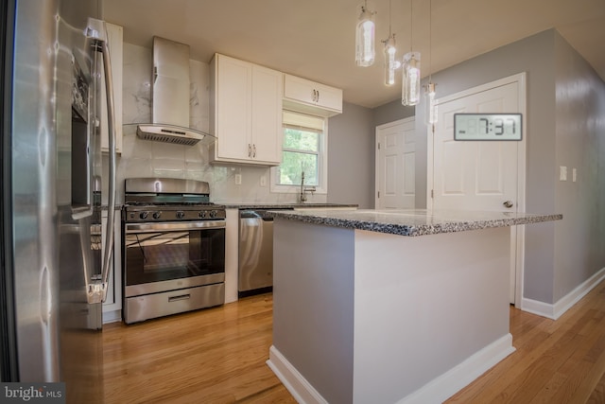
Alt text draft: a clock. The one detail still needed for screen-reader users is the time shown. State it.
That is 7:37
